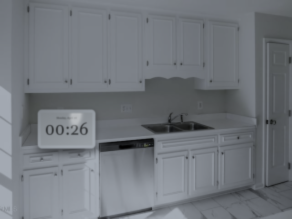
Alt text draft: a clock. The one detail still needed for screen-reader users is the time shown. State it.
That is 0:26
